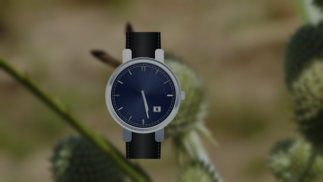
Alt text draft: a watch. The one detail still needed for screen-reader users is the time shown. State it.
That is 5:28
